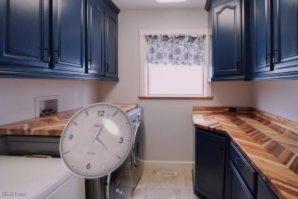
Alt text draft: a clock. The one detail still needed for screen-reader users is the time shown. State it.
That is 4:03
